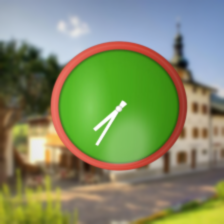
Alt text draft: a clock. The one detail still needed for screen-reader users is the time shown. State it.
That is 7:35
